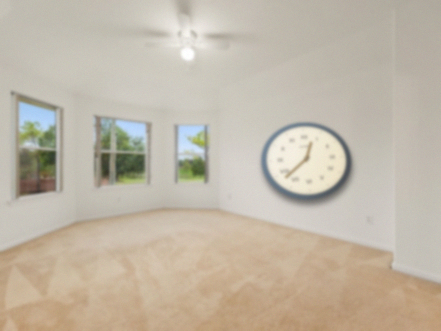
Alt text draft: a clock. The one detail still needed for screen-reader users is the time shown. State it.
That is 12:38
